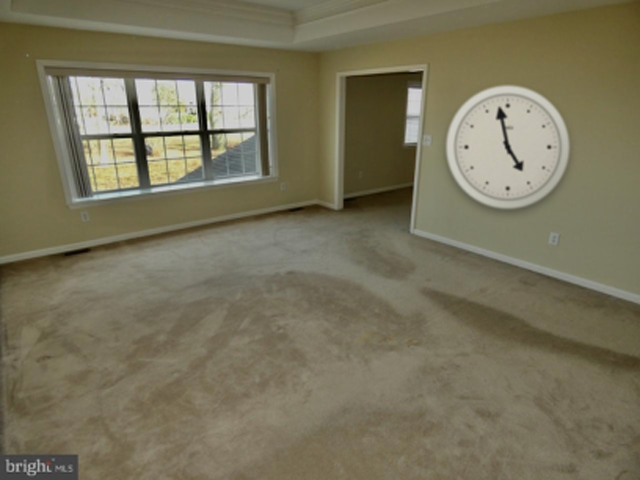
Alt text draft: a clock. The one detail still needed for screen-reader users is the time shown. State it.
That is 4:58
